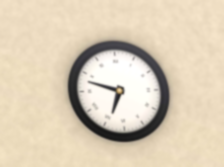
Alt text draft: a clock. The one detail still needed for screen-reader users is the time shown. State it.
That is 6:48
